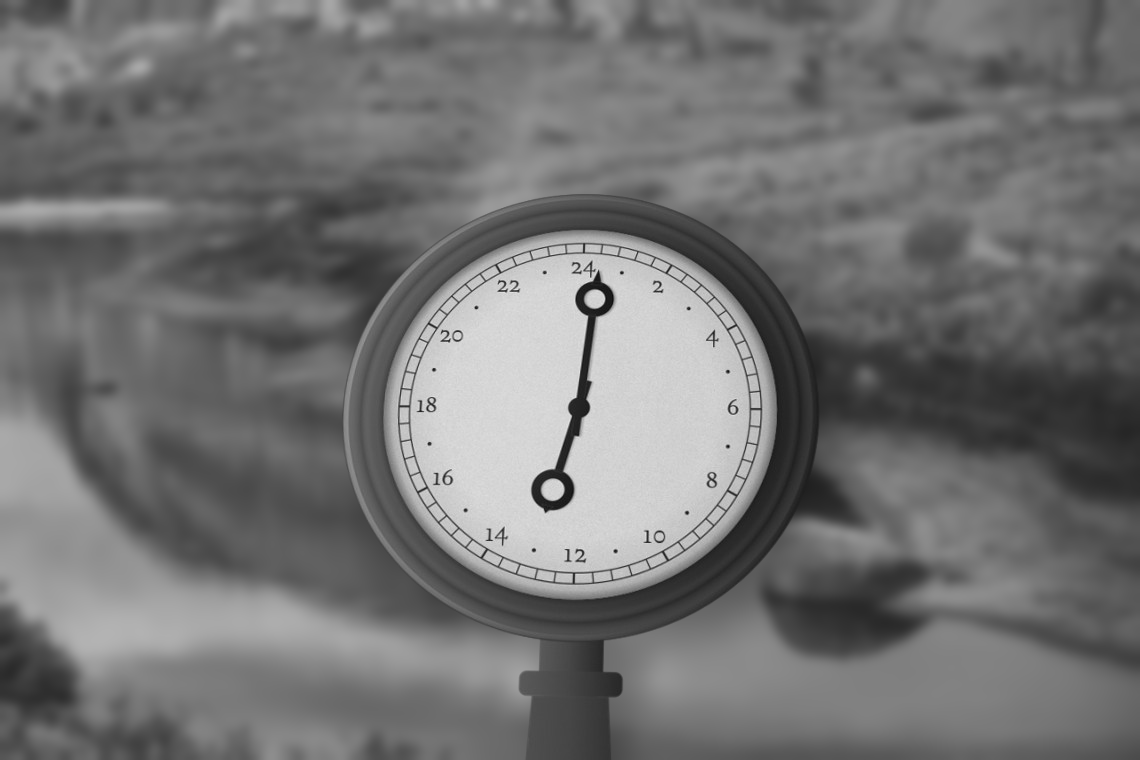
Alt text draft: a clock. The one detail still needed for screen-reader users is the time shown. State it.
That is 13:01
